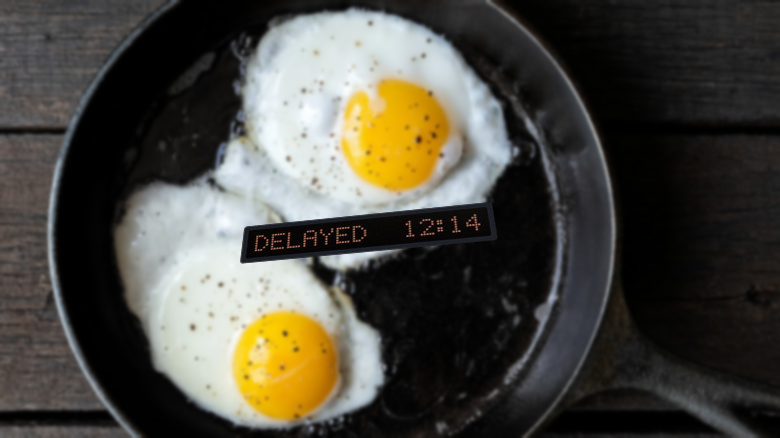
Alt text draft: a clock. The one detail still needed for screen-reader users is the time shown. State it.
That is 12:14
